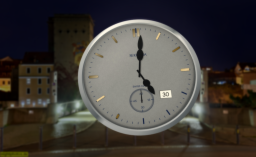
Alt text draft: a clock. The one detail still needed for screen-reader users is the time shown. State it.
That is 5:01
